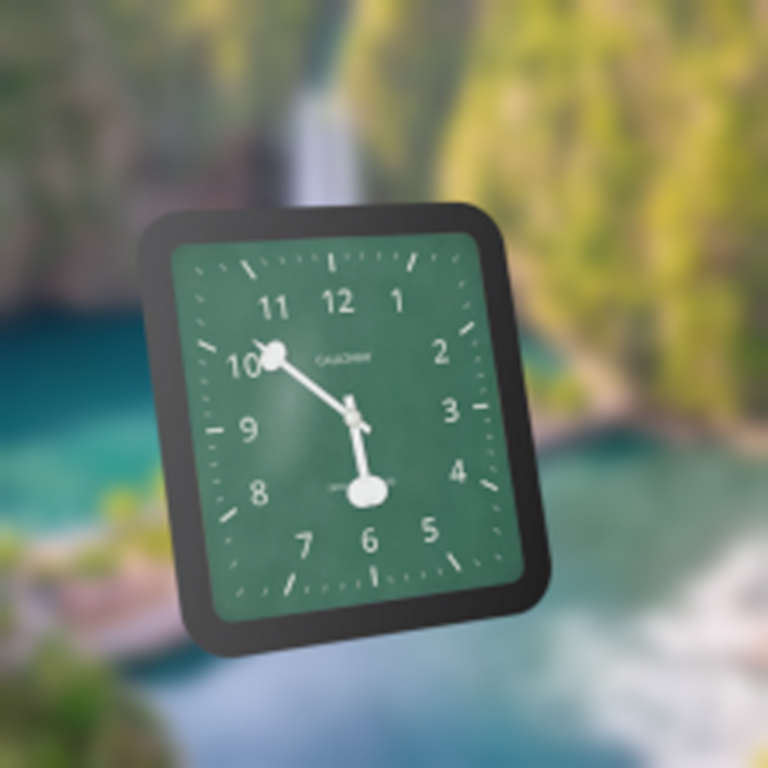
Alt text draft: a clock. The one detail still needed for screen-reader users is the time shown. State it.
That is 5:52
